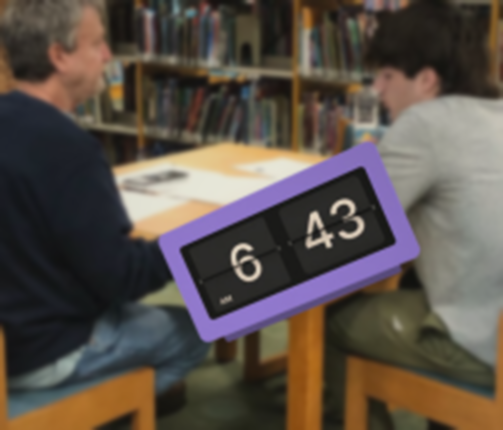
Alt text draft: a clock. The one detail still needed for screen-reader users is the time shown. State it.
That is 6:43
